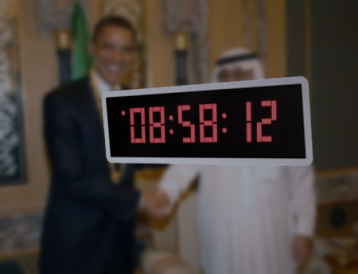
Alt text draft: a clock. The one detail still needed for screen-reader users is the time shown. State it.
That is 8:58:12
